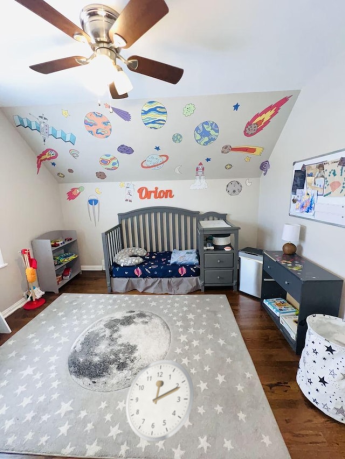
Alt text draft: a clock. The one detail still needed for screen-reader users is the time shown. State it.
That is 12:11
